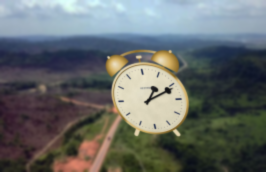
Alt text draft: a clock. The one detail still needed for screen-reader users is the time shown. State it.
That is 1:11
